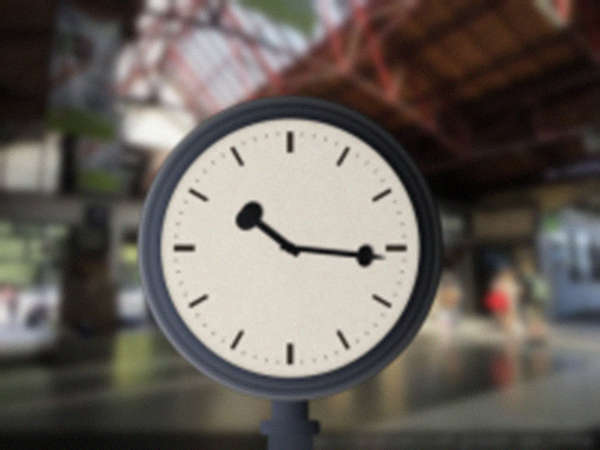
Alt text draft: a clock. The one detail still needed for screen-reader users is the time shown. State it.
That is 10:16
